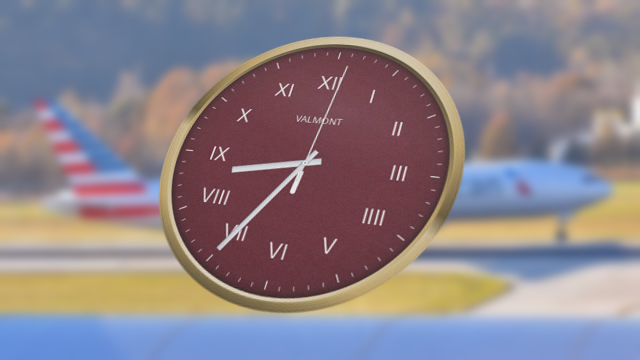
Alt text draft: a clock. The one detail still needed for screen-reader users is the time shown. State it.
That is 8:35:01
